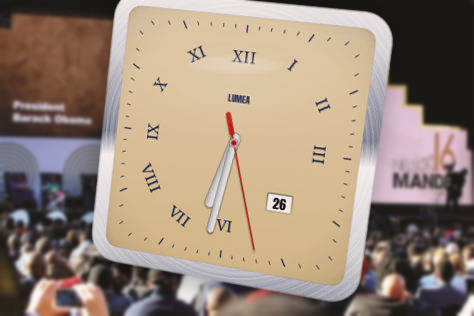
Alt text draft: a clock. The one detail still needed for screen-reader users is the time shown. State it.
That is 6:31:27
